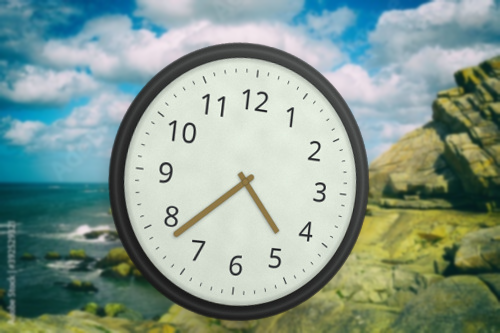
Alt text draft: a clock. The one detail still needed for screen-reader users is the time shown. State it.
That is 4:38
